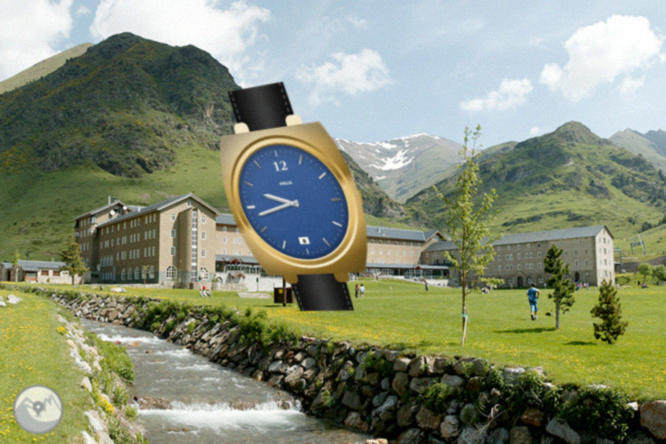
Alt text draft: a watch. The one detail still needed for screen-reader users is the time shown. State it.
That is 9:43
